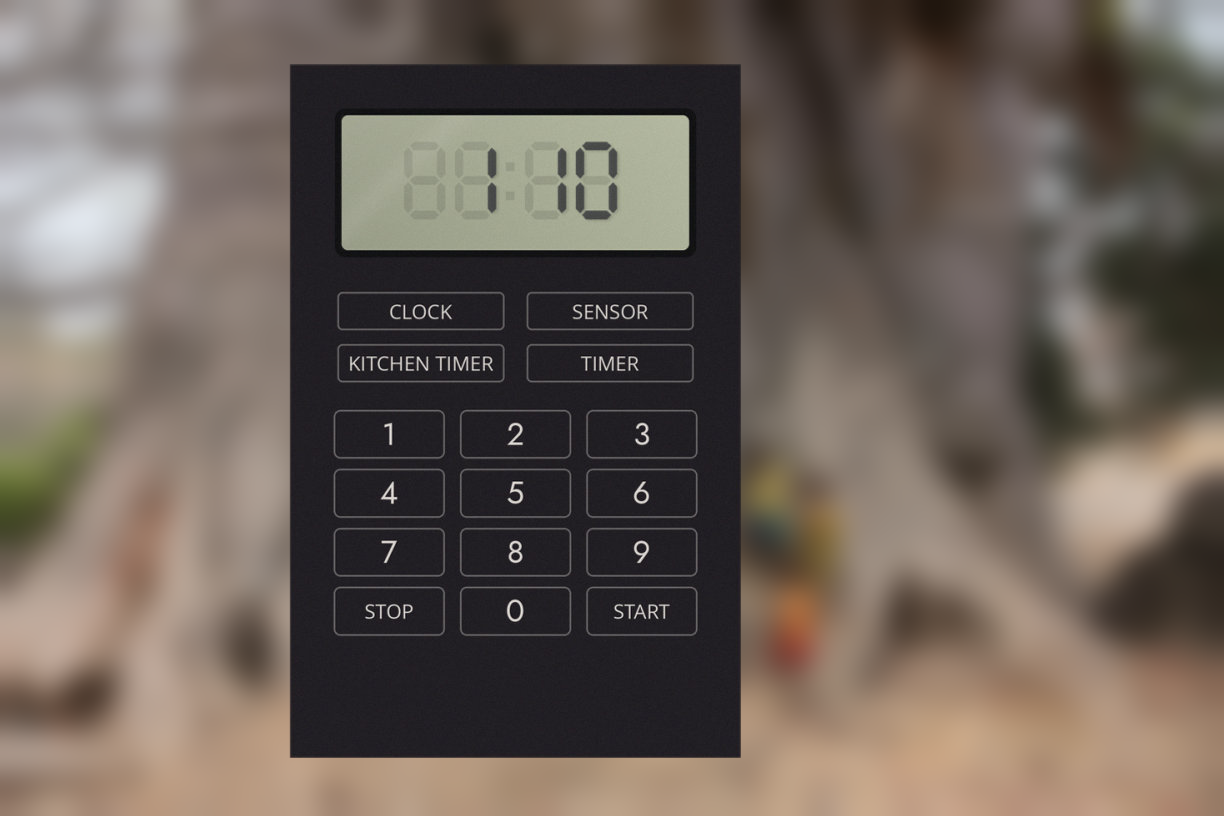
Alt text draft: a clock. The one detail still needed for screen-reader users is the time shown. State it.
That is 1:10
